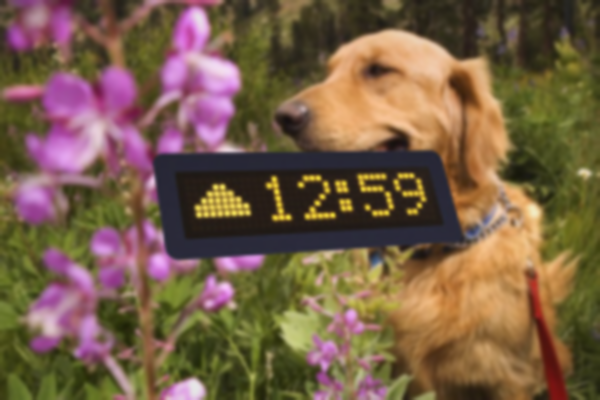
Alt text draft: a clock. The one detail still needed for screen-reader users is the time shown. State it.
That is 12:59
